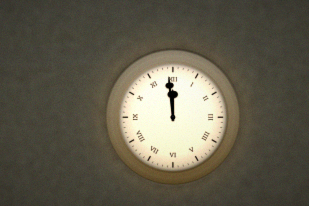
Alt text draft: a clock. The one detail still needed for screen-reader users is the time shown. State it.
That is 11:59
